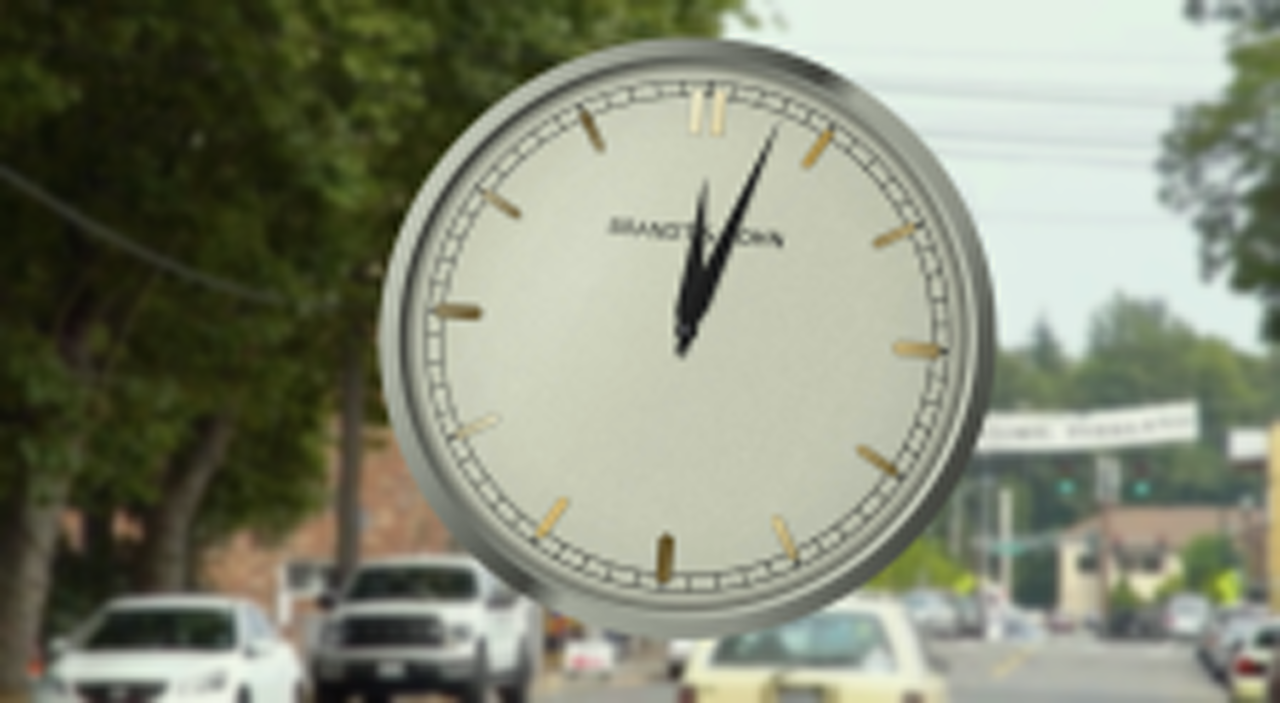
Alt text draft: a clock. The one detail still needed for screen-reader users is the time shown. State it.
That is 12:03
